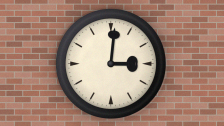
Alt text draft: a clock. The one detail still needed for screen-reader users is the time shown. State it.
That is 3:01
